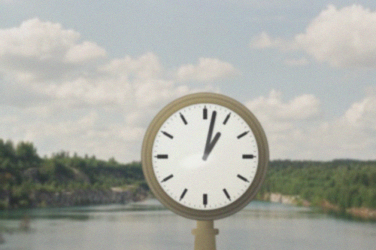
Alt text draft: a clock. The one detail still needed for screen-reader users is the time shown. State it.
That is 1:02
